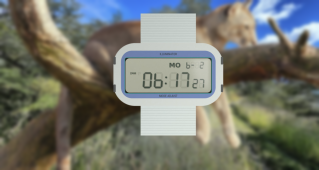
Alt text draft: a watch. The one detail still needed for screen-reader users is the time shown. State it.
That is 6:17:27
